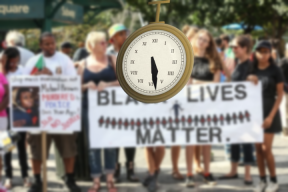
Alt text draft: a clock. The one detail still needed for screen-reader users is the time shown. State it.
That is 5:28
